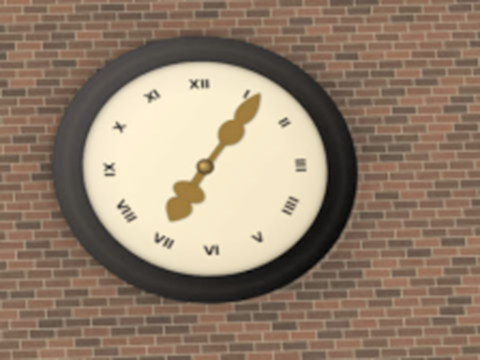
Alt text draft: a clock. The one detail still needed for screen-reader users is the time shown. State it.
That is 7:06
